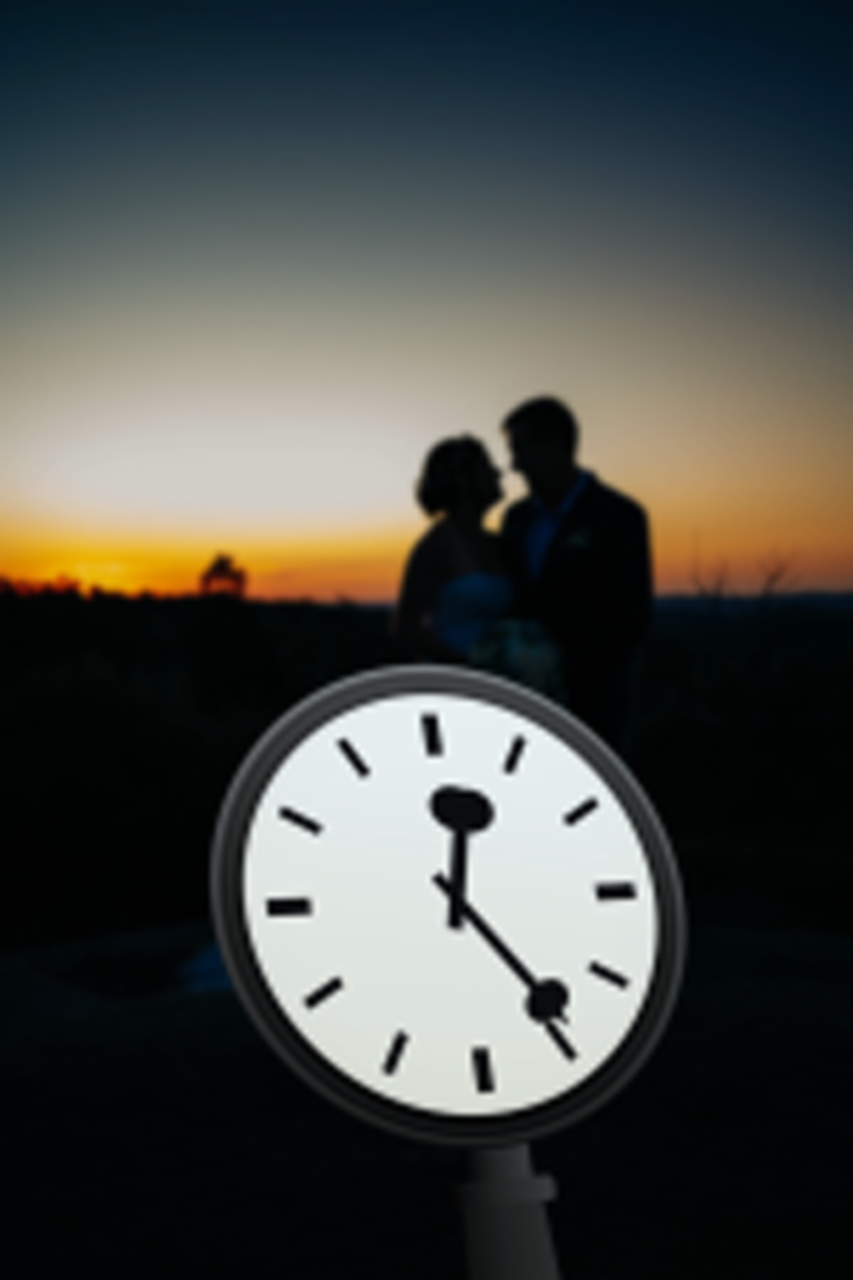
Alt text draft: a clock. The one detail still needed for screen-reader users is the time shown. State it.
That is 12:24
